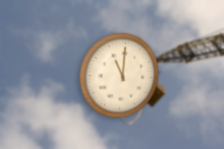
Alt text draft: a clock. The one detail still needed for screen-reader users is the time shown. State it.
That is 11:00
